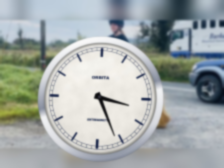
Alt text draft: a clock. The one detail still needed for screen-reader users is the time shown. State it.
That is 3:26
